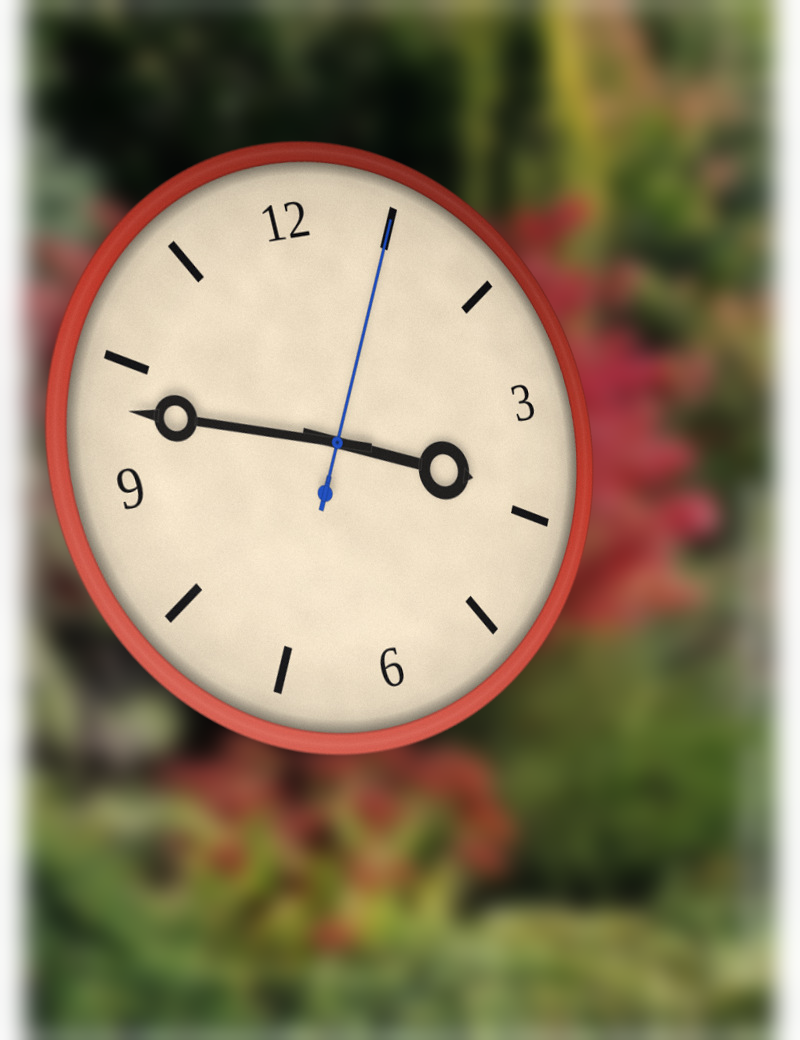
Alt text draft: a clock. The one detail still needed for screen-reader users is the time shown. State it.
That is 3:48:05
